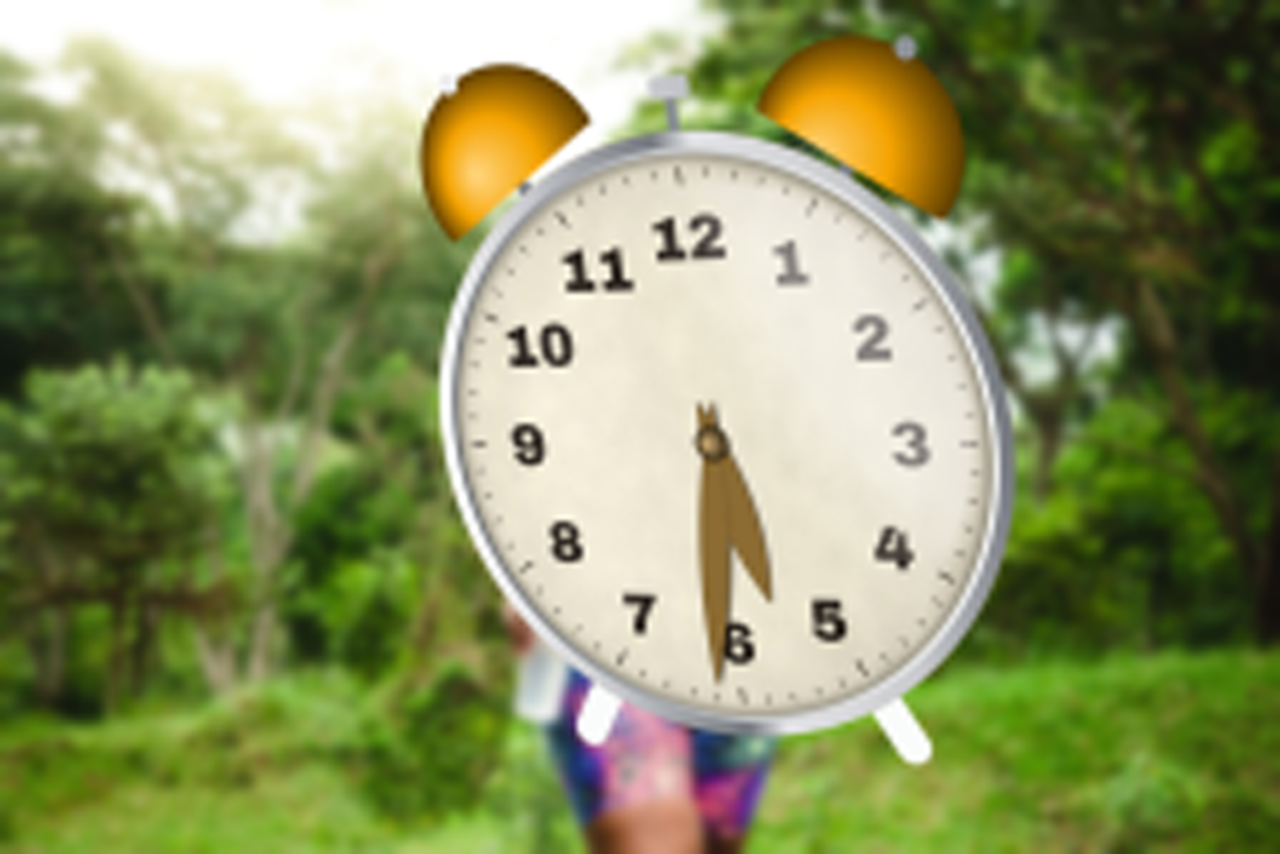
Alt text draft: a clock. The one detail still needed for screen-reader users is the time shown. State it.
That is 5:31
